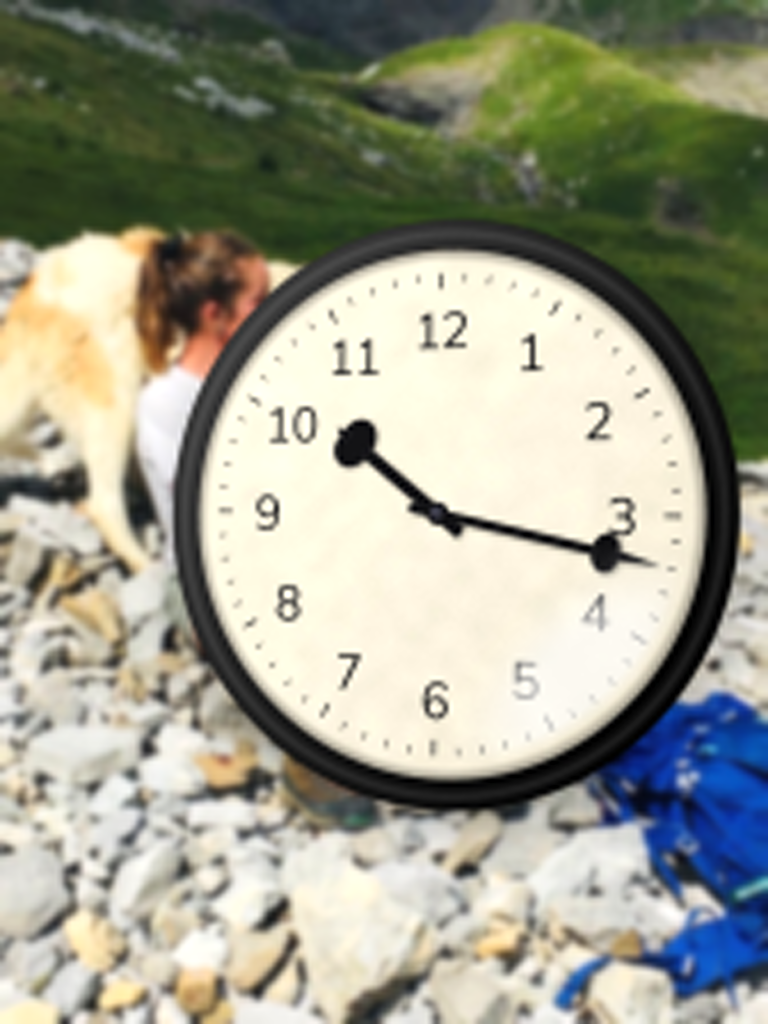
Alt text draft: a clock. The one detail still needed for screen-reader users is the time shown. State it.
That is 10:17
